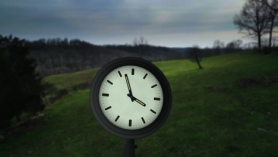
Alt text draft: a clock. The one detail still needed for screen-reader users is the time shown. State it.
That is 3:57
